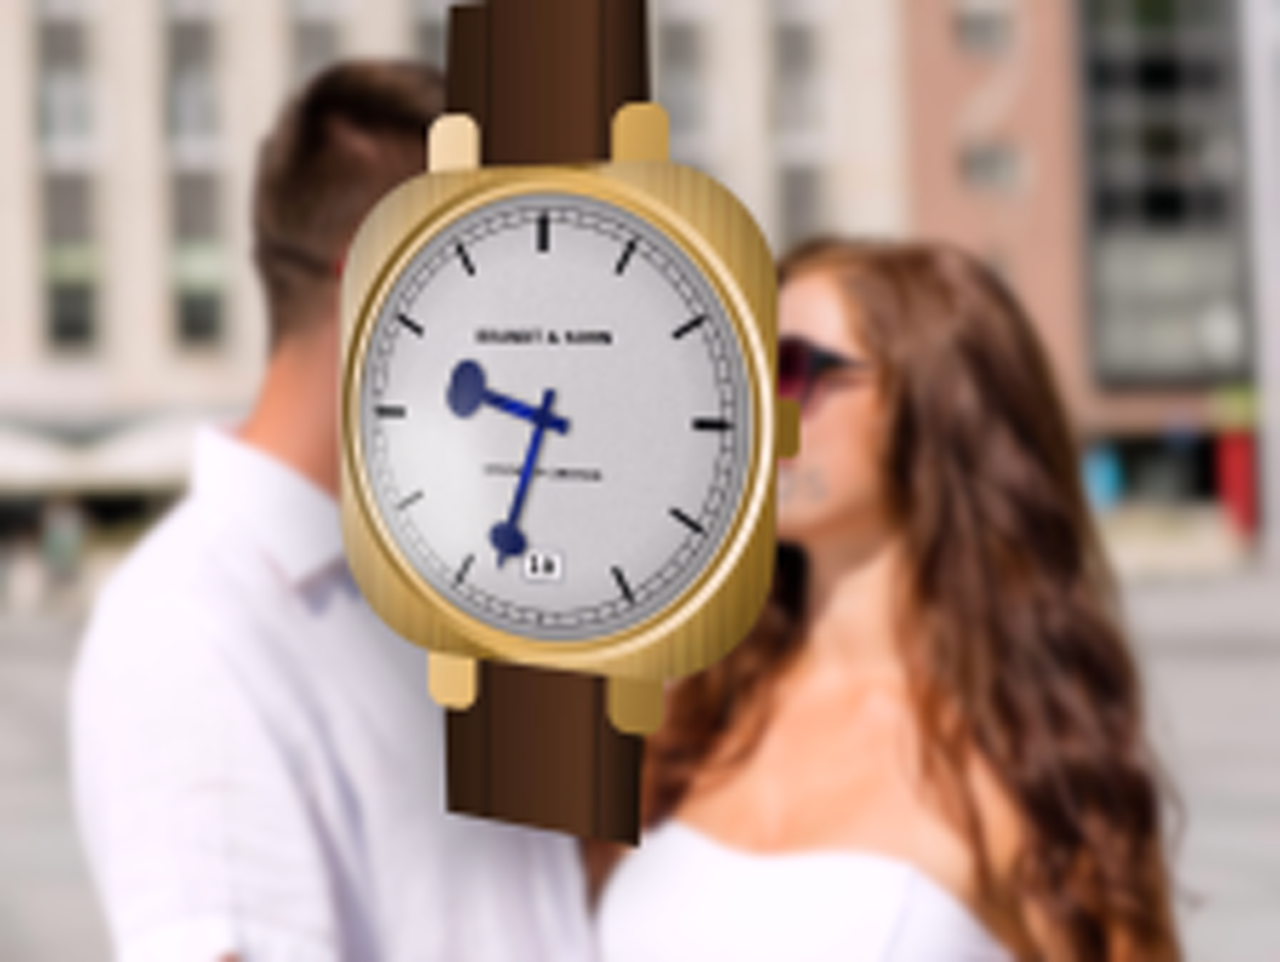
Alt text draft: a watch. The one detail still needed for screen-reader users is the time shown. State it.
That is 9:33
